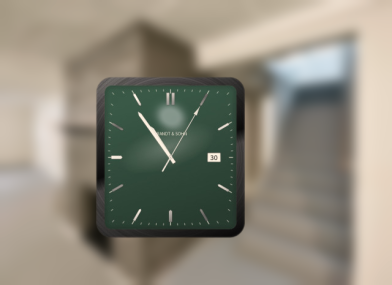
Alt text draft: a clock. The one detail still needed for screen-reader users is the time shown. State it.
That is 10:54:05
